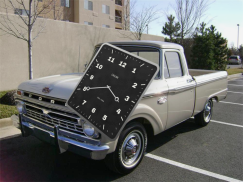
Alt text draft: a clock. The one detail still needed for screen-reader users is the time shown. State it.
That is 3:40
